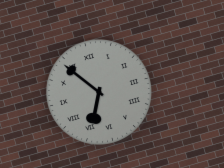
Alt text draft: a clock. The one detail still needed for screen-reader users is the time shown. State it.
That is 6:54
